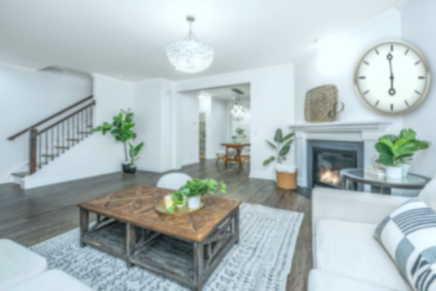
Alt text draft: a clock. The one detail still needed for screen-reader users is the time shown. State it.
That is 5:59
